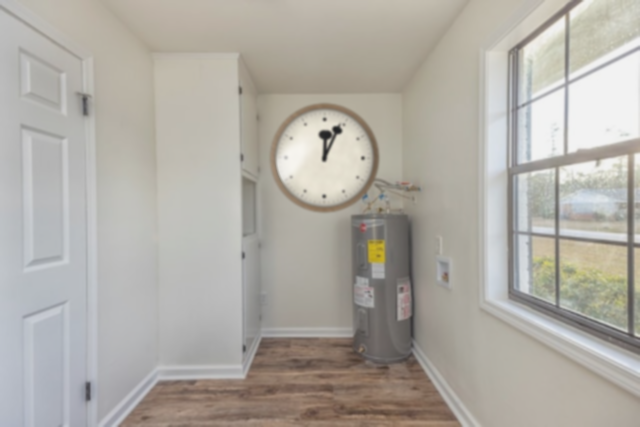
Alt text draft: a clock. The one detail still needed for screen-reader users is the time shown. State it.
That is 12:04
